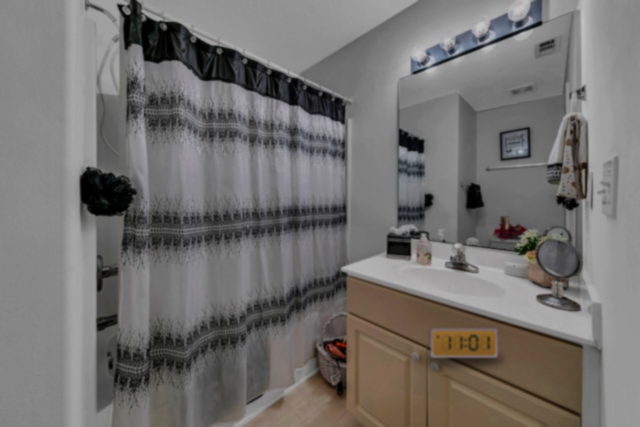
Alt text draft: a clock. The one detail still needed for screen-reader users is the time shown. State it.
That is 11:01
